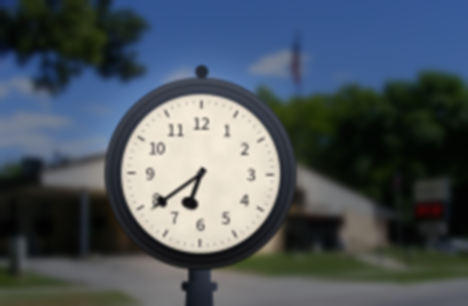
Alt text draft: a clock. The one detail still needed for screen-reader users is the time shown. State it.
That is 6:39
